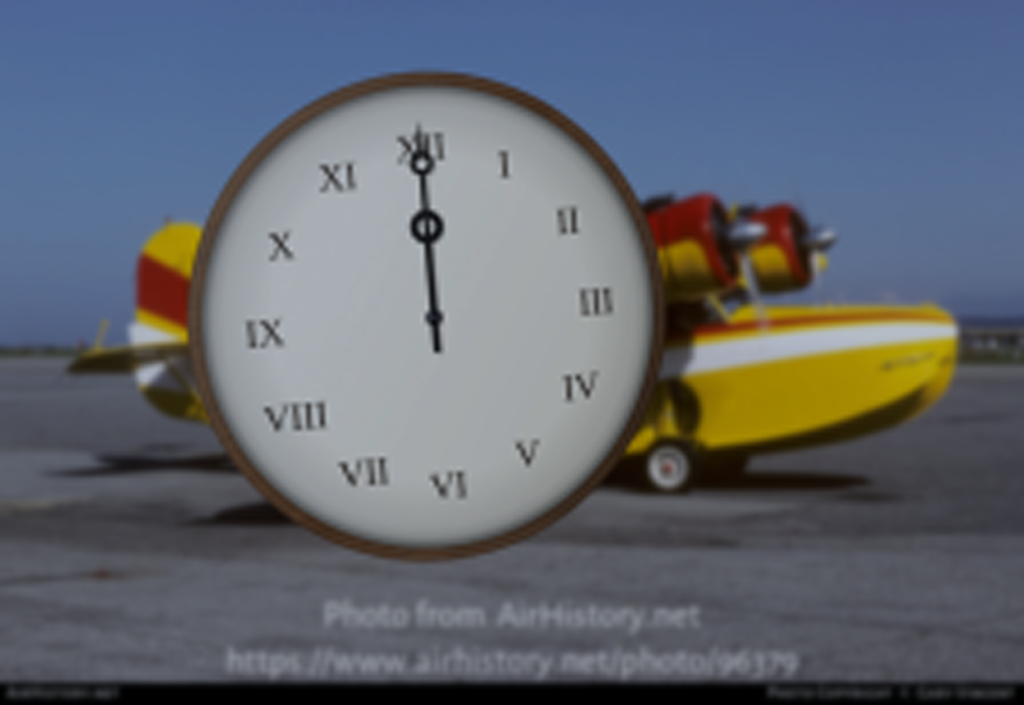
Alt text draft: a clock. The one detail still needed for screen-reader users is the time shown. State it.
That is 12:00
